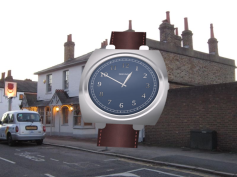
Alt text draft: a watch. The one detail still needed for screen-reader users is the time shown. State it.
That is 12:50
